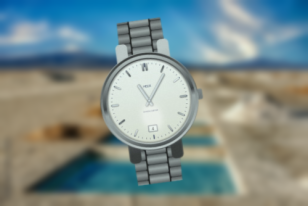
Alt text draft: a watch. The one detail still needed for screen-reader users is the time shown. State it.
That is 11:06
